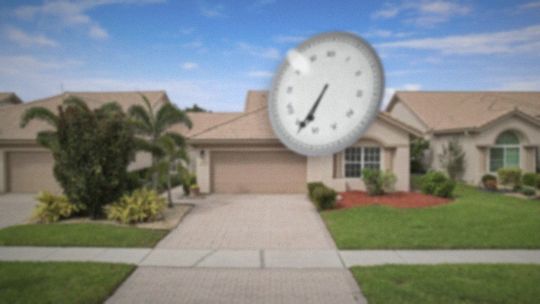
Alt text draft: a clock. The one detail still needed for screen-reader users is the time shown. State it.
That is 6:34
